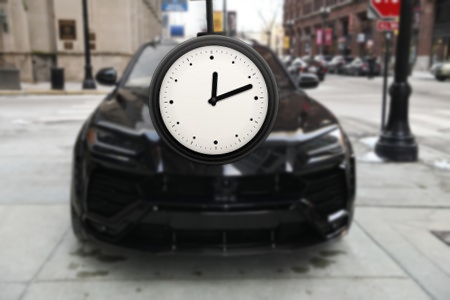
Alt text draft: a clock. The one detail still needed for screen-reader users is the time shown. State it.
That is 12:12
